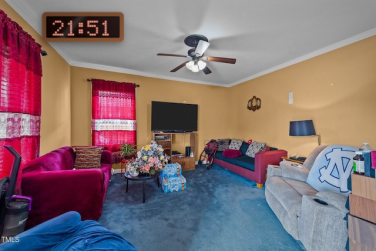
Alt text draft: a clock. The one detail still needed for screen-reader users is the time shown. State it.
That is 21:51
